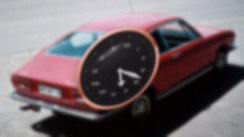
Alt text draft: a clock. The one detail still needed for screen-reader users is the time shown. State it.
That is 5:18
